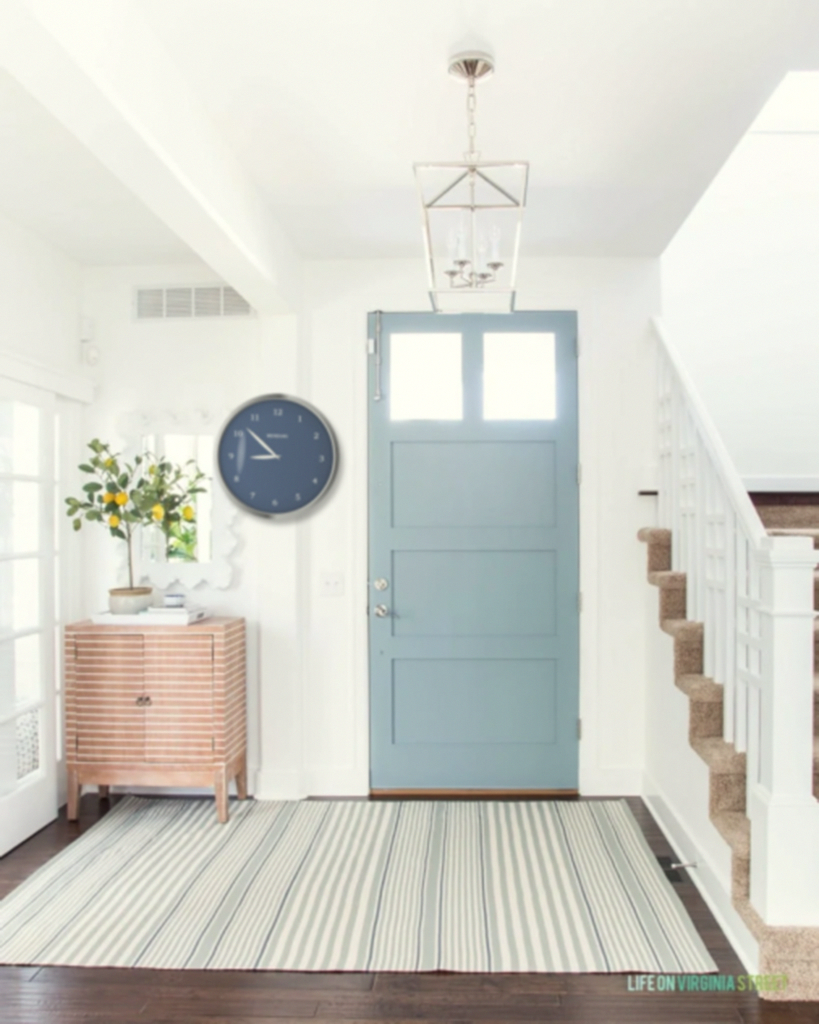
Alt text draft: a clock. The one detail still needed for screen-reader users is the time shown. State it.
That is 8:52
